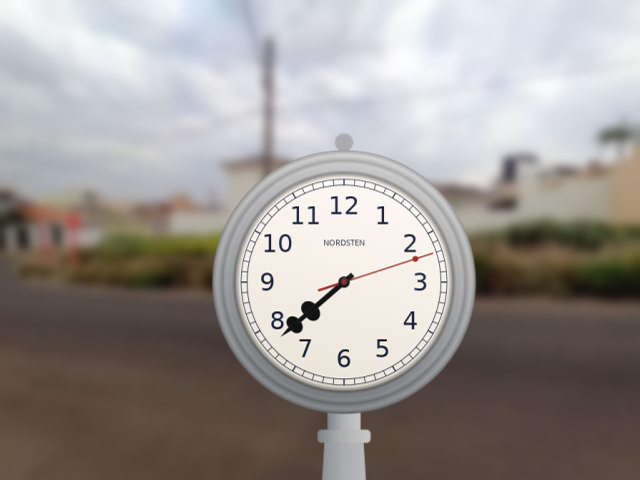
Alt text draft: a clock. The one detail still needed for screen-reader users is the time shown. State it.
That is 7:38:12
